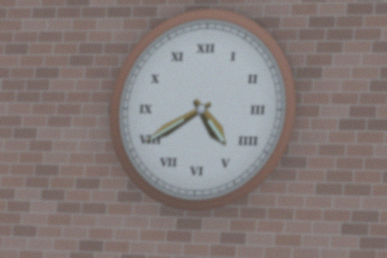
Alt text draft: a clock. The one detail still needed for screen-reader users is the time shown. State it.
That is 4:40
